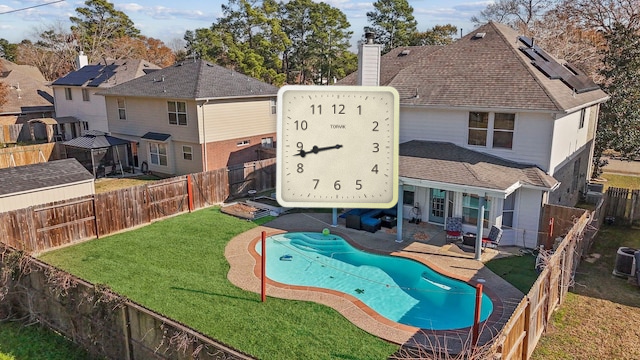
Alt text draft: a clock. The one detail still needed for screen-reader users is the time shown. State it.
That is 8:43
